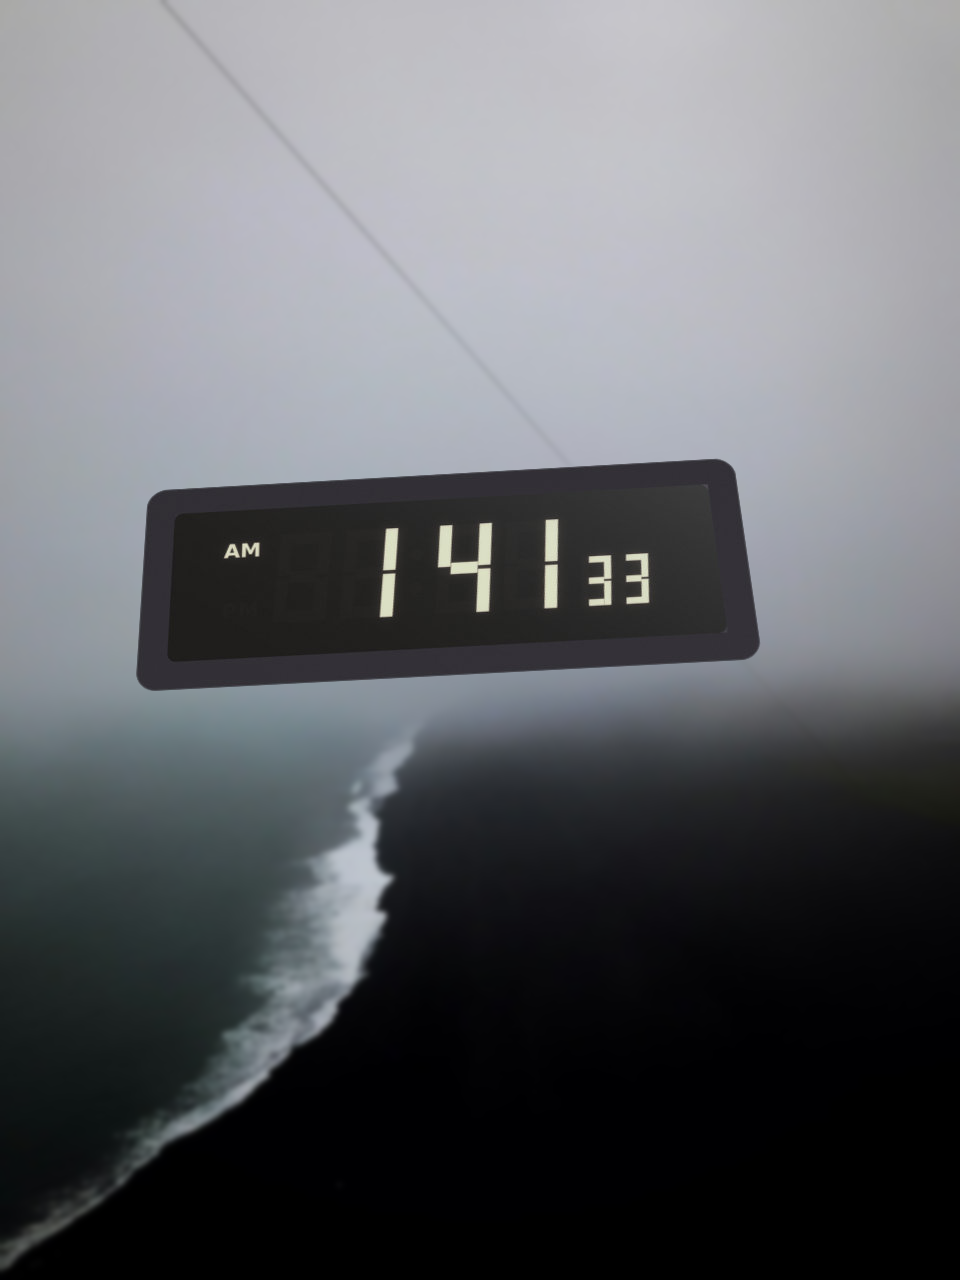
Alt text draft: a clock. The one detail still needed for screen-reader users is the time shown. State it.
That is 1:41:33
